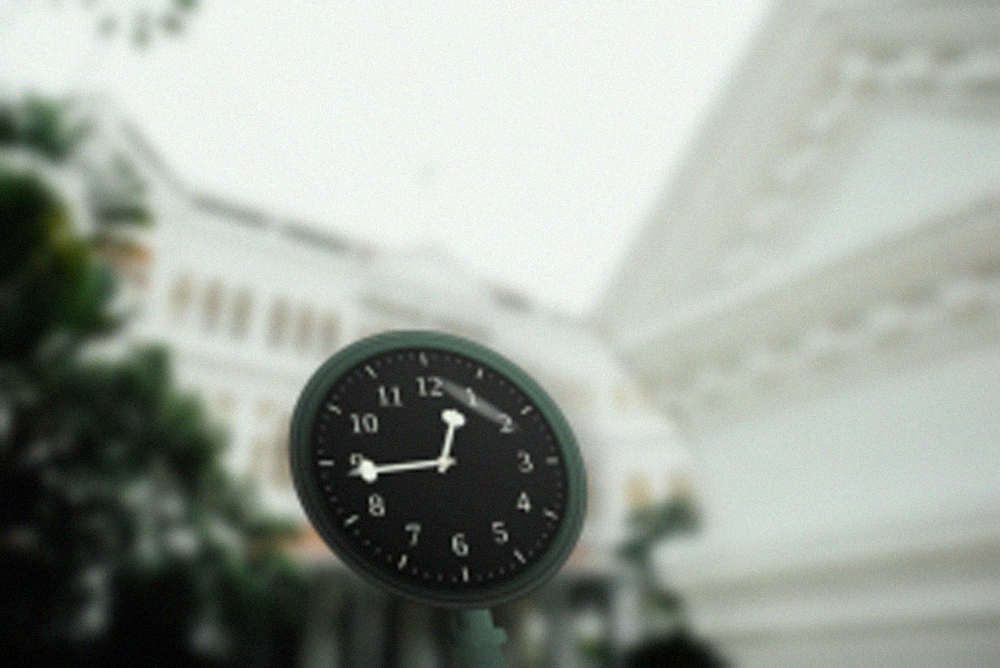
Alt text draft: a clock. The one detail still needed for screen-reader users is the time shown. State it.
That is 12:44
